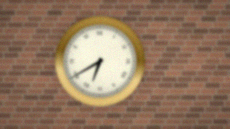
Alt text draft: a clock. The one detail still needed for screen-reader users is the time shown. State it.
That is 6:40
